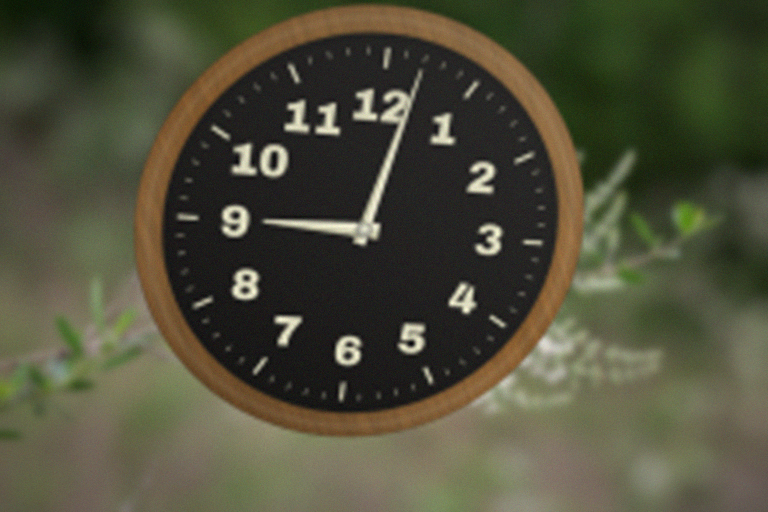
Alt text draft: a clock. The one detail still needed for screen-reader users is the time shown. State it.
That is 9:02
